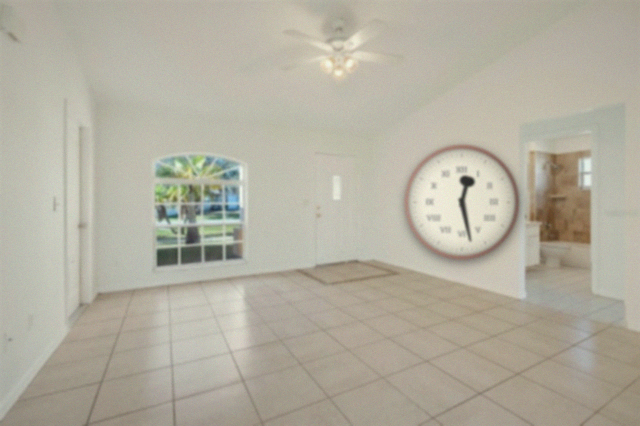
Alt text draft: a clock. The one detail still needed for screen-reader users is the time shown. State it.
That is 12:28
